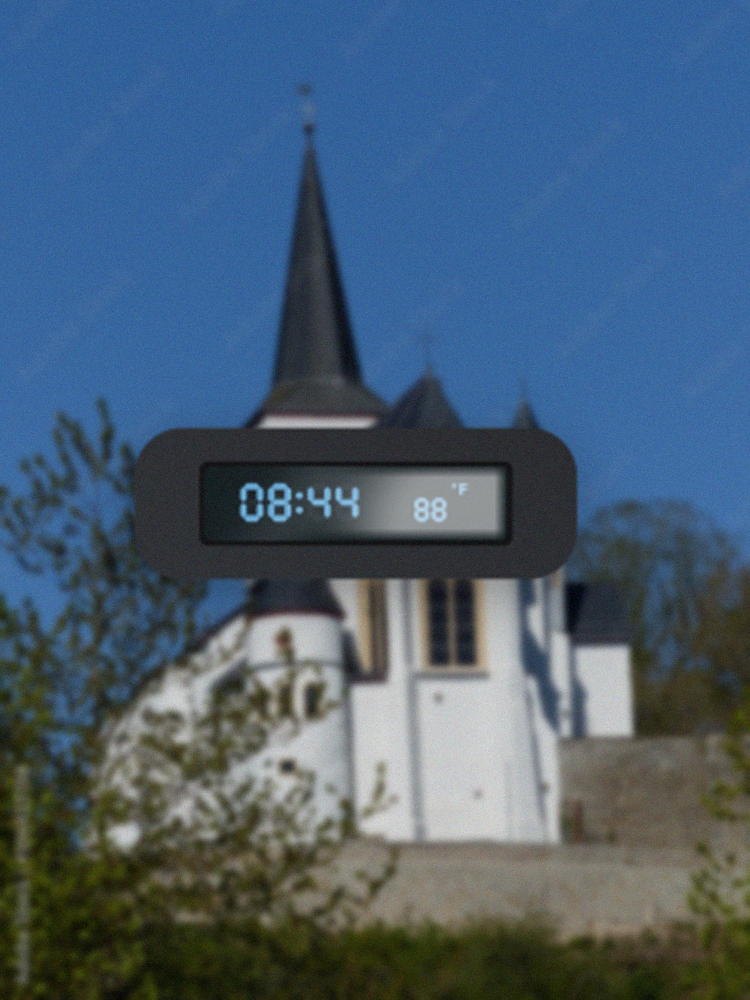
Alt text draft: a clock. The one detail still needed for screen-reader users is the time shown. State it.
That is 8:44
